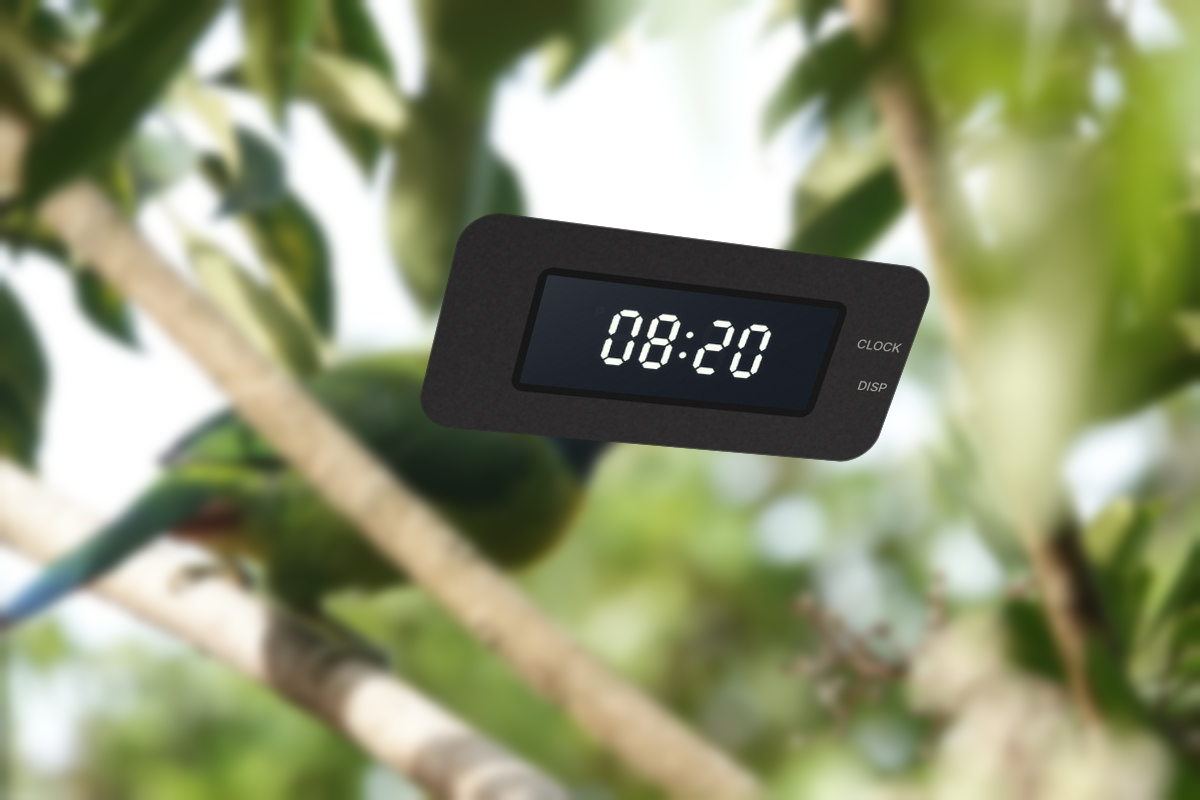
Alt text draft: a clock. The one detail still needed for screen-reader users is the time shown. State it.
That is 8:20
